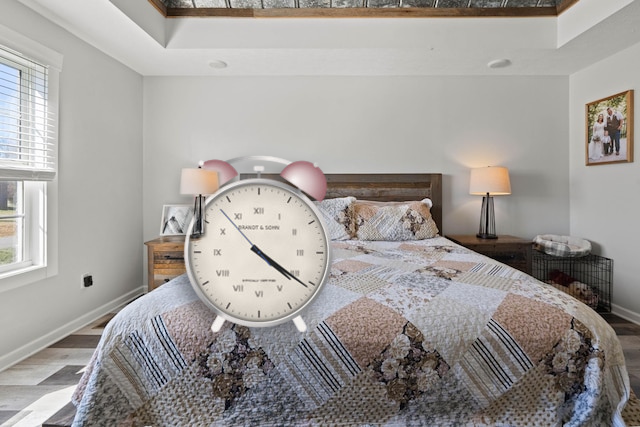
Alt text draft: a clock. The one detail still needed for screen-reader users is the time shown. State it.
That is 4:20:53
